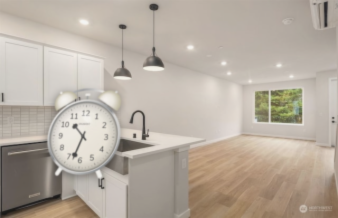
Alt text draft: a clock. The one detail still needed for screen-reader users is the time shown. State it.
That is 10:33
